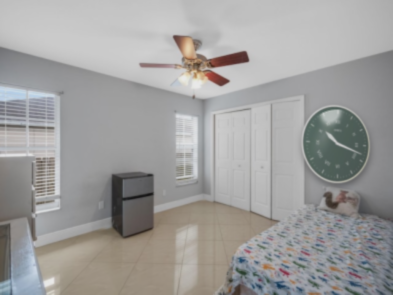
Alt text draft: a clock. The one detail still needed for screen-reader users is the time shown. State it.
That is 10:18
